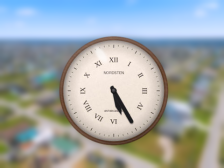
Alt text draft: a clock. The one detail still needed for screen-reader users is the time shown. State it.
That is 5:25
